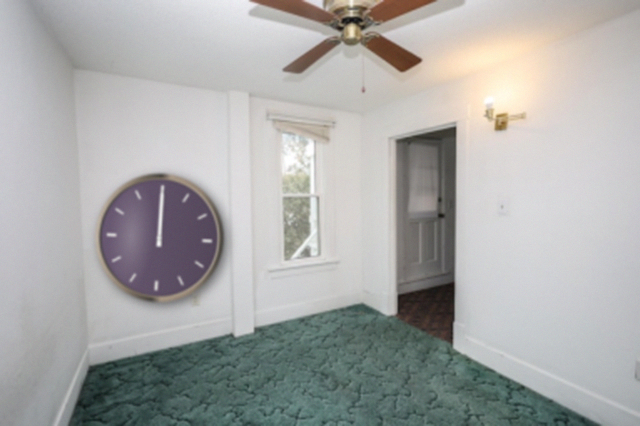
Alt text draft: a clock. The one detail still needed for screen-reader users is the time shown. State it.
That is 12:00
